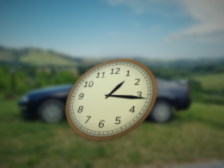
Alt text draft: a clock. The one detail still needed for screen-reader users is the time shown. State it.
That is 1:16
